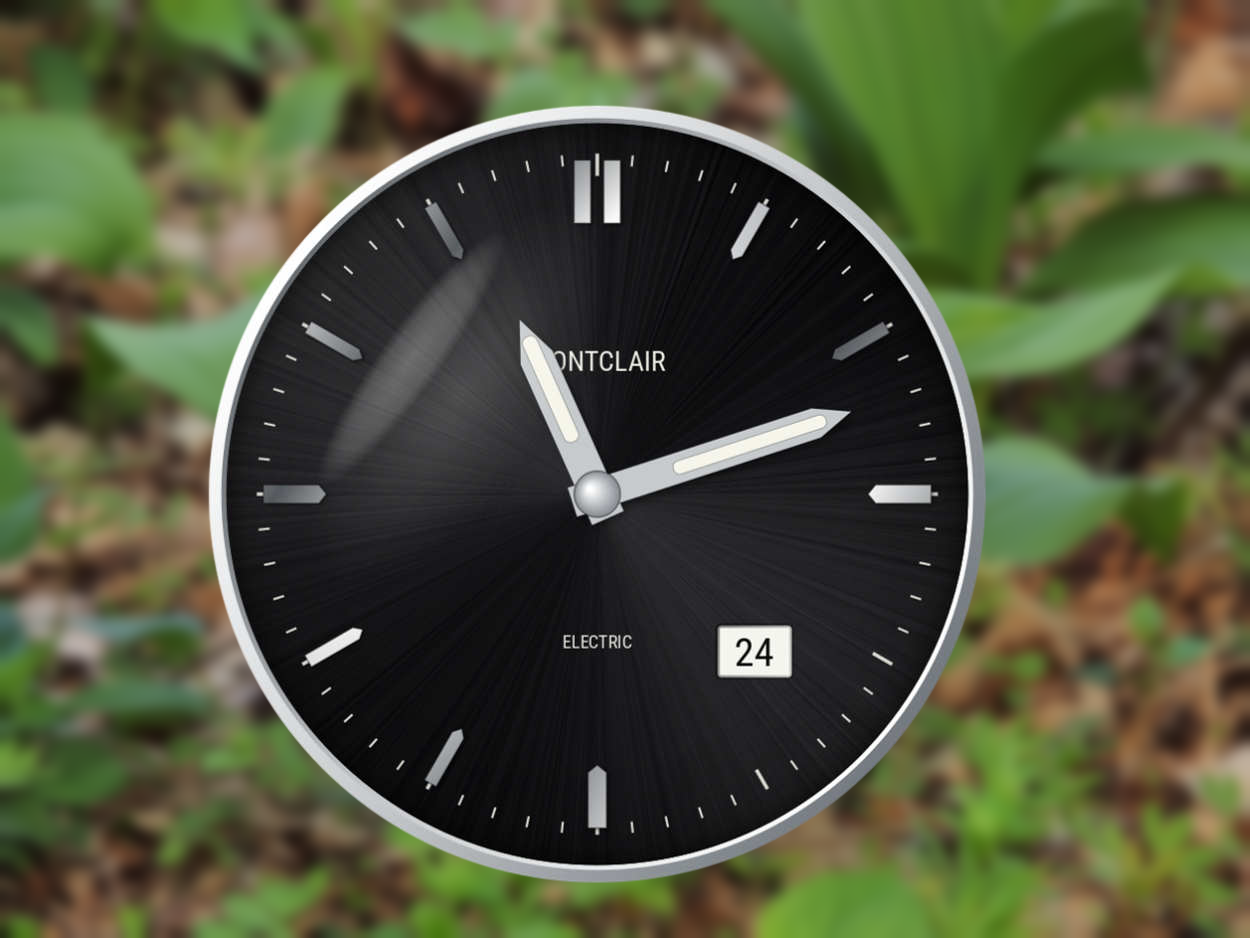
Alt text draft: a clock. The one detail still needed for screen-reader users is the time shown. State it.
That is 11:12
